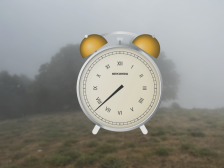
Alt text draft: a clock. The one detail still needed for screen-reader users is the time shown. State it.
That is 7:38
